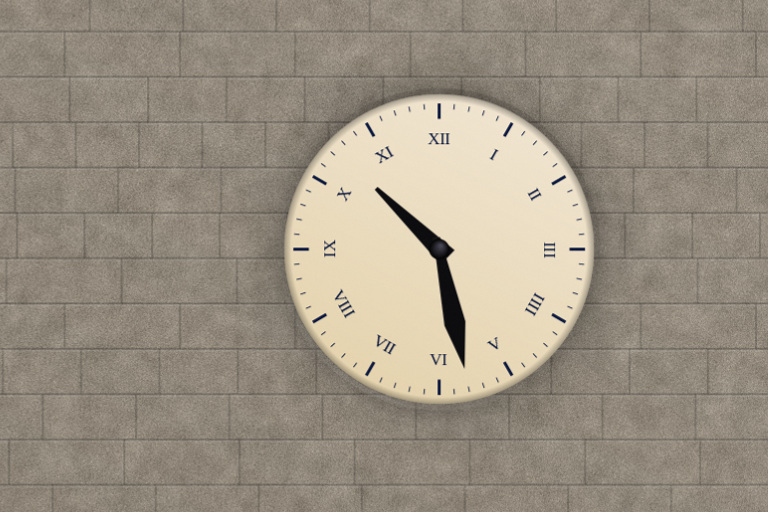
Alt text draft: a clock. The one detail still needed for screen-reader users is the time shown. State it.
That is 10:28
